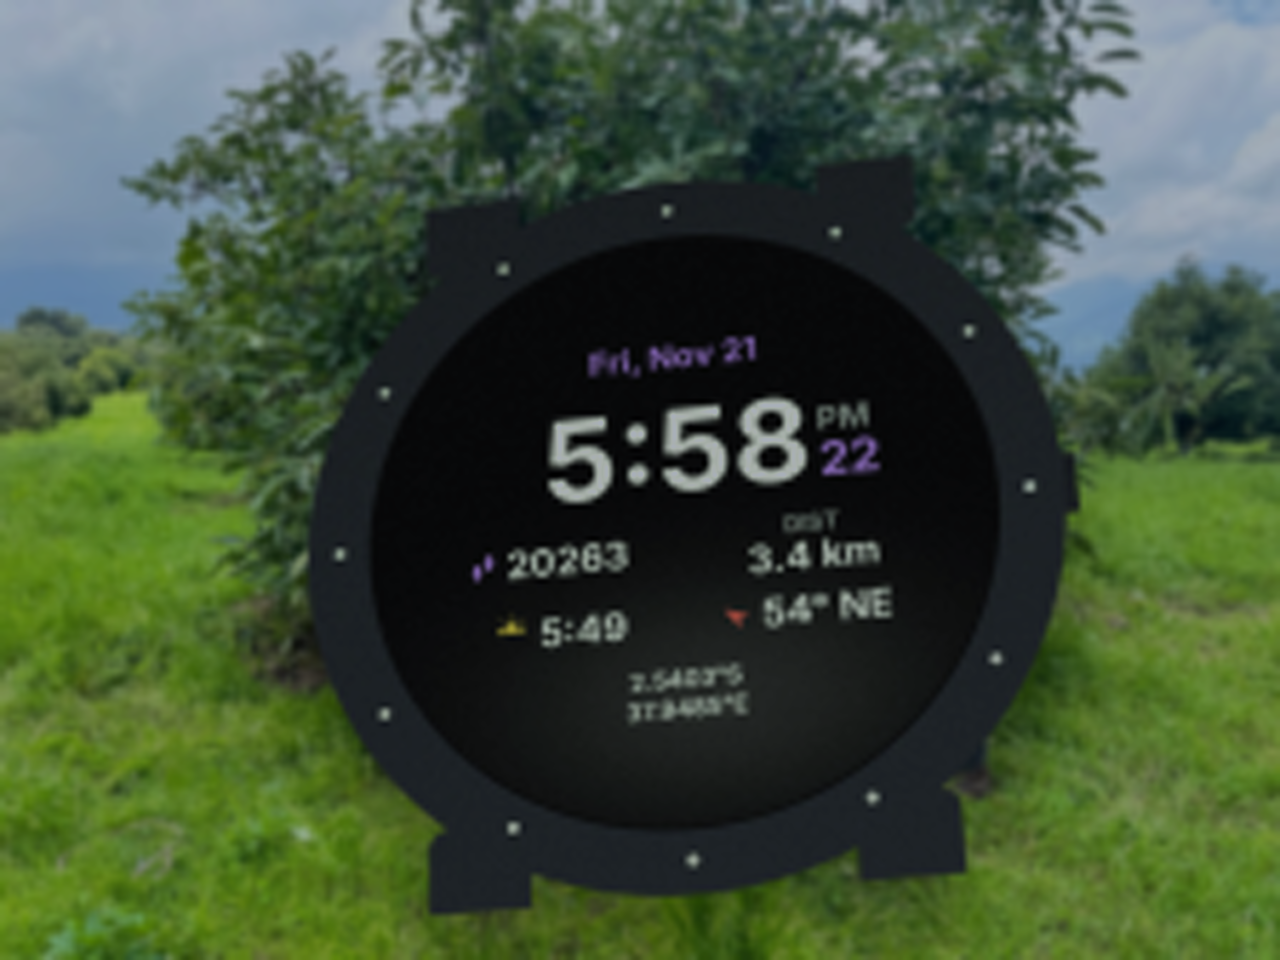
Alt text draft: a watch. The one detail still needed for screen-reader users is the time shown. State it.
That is 5:58:22
